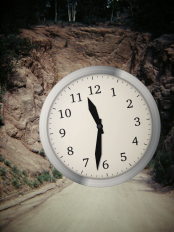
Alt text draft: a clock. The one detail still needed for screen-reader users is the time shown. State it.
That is 11:32
